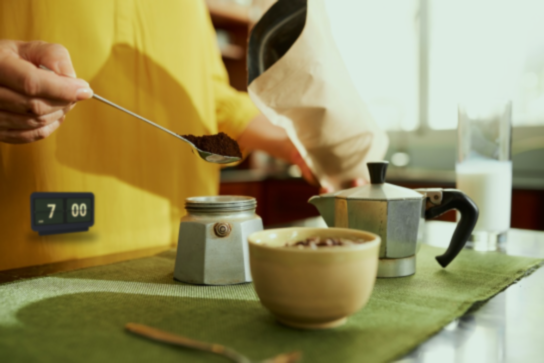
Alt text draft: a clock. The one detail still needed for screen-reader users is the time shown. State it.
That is 7:00
